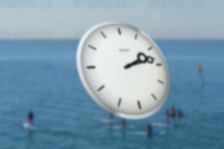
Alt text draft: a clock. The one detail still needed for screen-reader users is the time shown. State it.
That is 2:13
